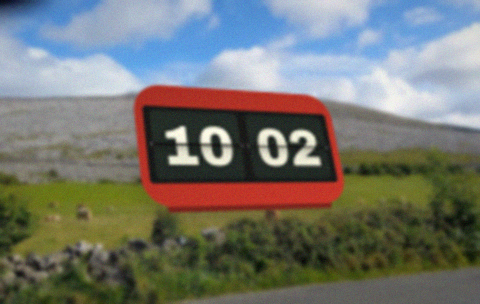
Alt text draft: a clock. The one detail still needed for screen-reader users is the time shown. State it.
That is 10:02
